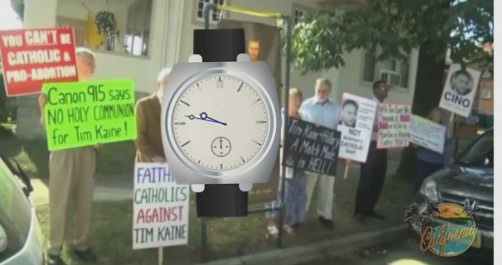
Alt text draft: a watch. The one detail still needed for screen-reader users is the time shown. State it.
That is 9:47
